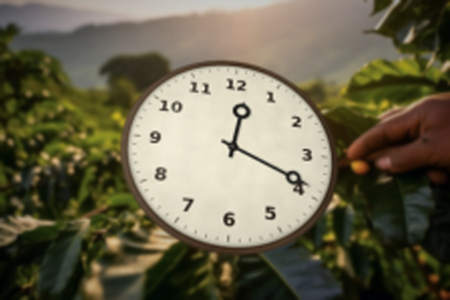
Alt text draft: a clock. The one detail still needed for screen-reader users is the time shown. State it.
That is 12:19
